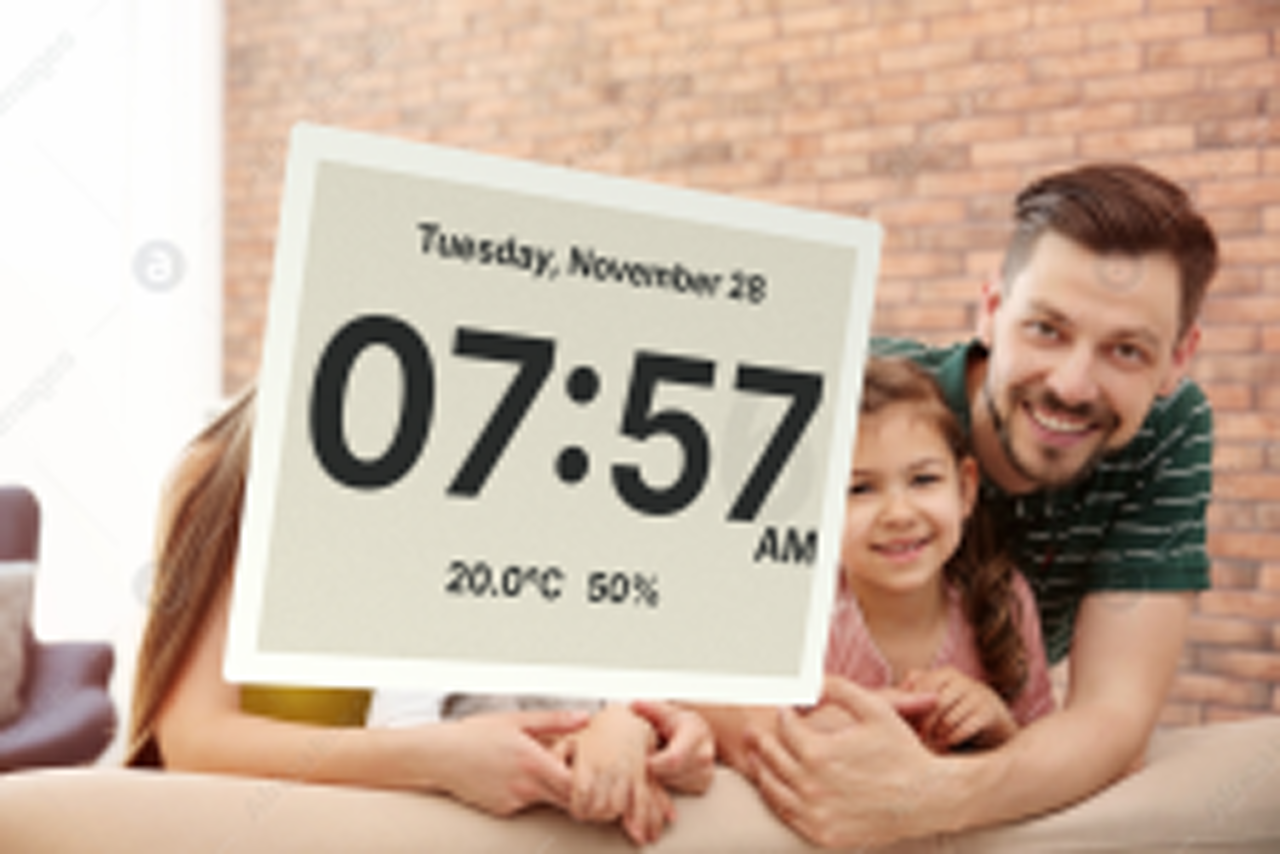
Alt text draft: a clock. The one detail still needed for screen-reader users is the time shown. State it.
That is 7:57
